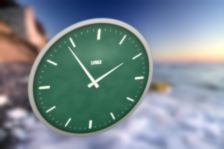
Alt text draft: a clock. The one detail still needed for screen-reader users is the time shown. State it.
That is 1:54
